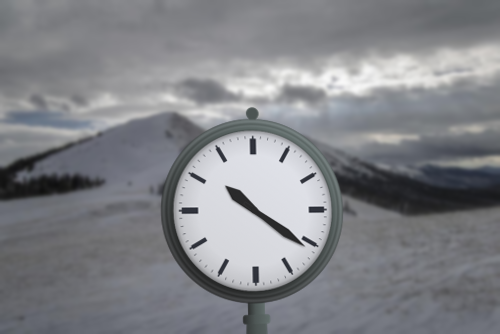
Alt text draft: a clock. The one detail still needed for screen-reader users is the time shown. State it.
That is 10:21
